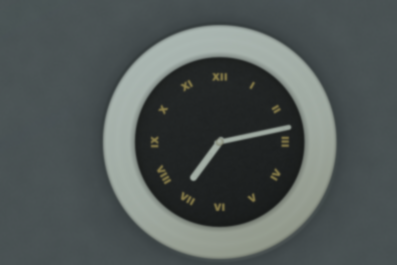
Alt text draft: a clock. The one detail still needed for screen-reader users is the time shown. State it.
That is 7:13
